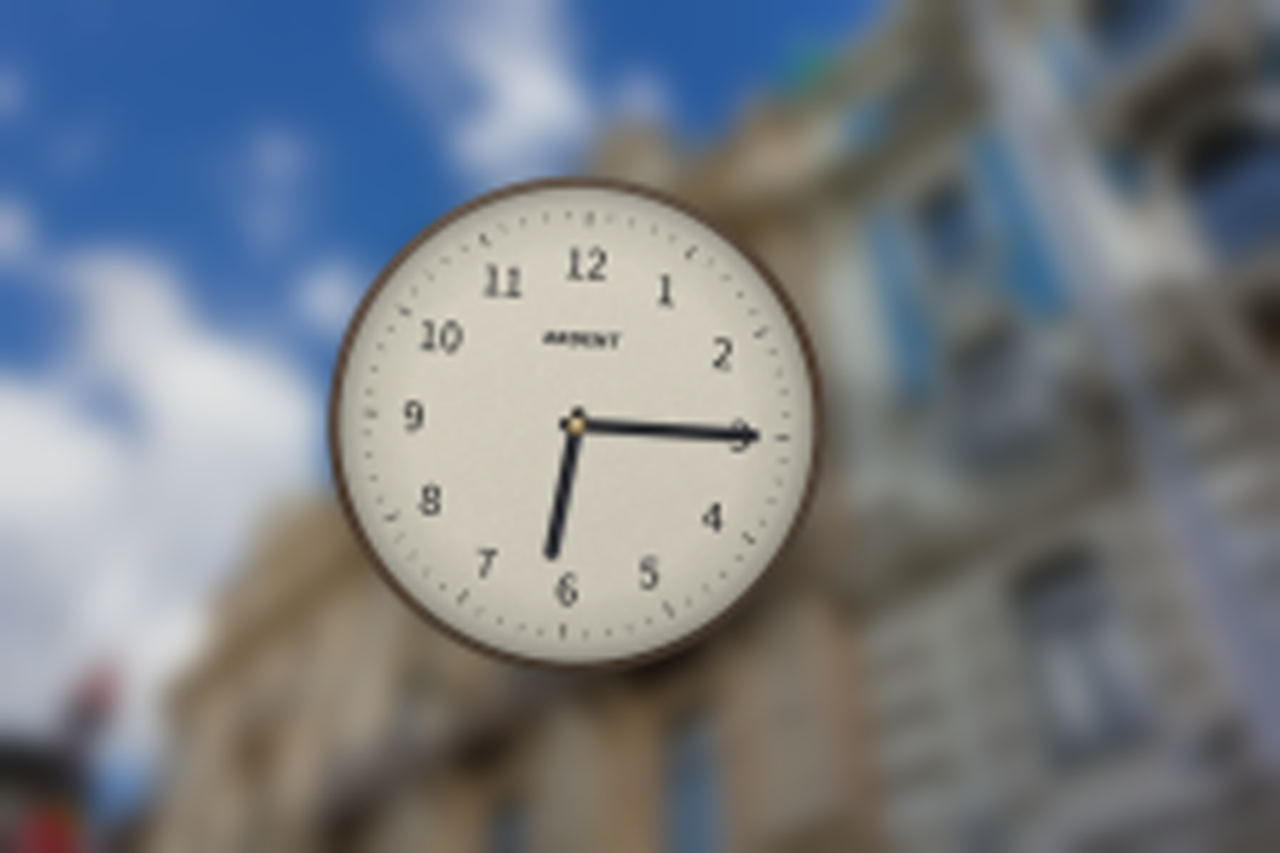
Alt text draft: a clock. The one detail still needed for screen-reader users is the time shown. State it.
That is 6:15
